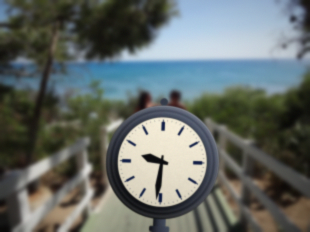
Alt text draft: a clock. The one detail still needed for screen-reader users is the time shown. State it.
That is 9:31
